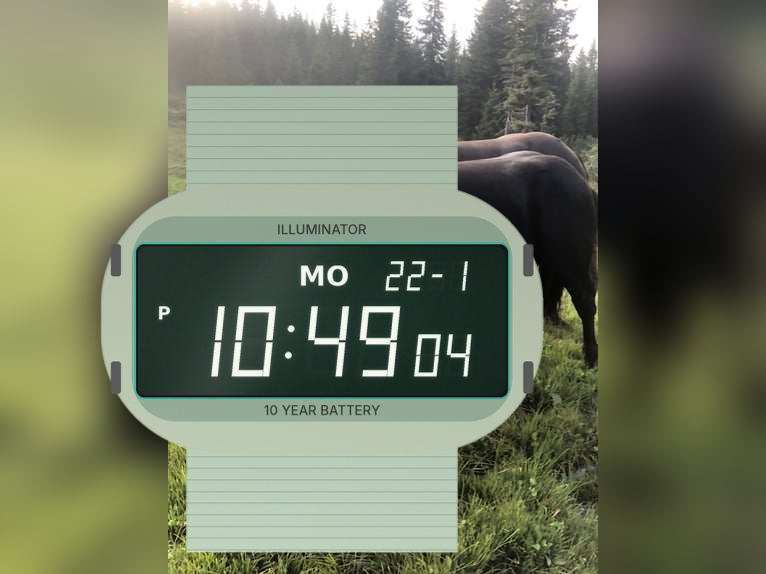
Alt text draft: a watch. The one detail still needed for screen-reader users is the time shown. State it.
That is 10:49:04
